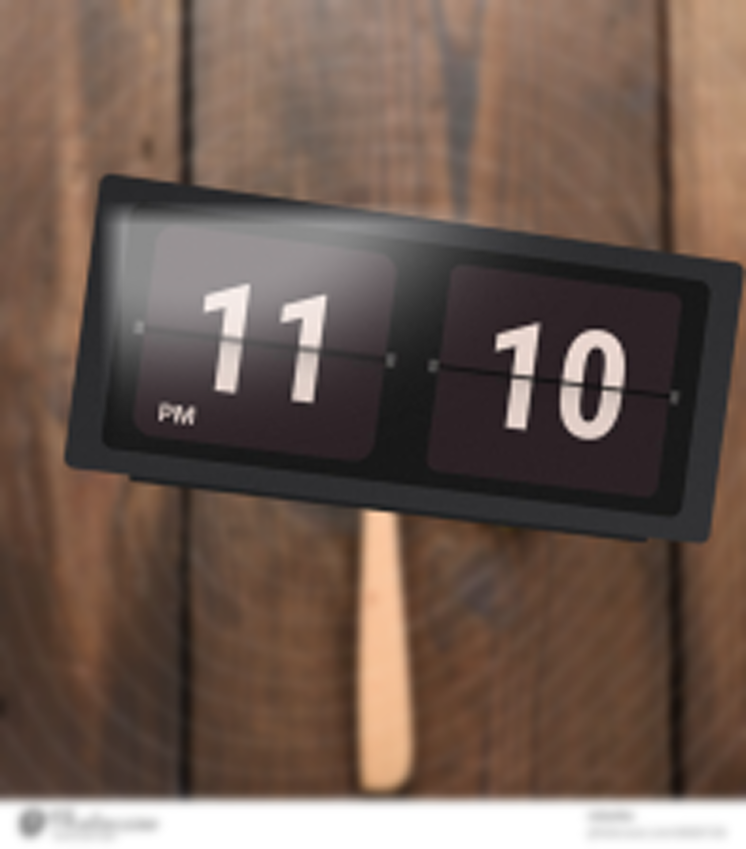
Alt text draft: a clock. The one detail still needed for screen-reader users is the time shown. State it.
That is 11:10
